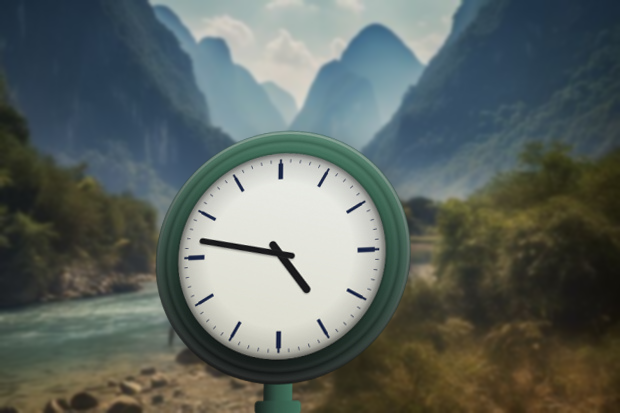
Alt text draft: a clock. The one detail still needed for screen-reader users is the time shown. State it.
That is 4:47
